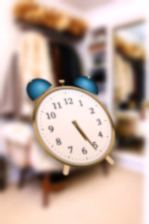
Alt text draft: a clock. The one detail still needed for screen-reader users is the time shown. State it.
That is 5:26
